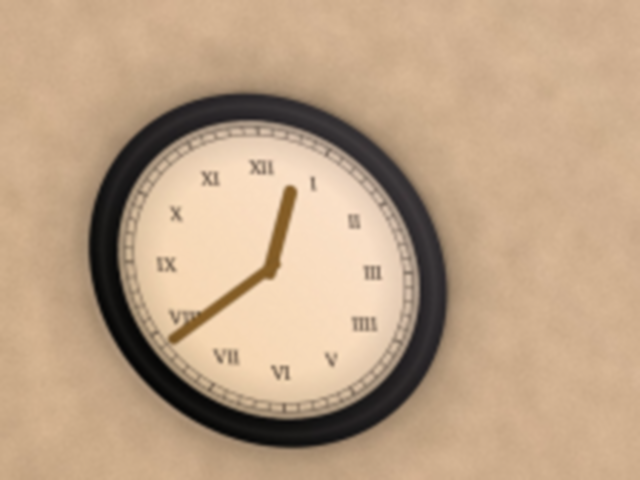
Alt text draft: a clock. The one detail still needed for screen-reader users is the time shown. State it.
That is 12:39
